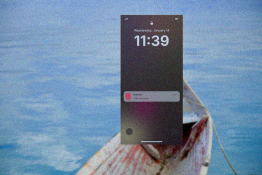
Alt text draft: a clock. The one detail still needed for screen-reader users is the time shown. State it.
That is 11:39
